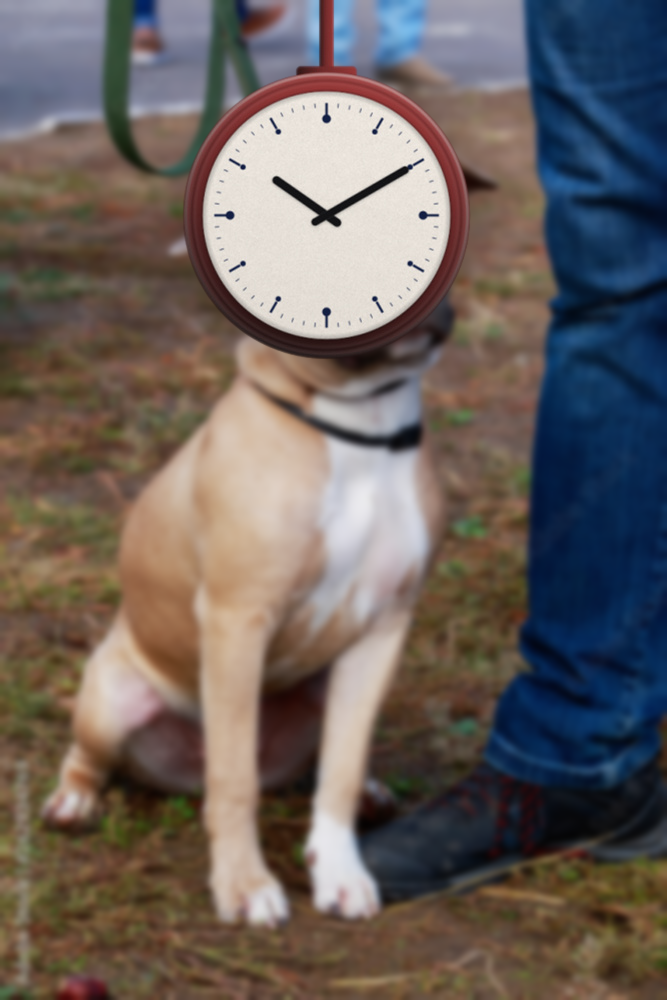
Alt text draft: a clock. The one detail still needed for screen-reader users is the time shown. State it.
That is 10:10
